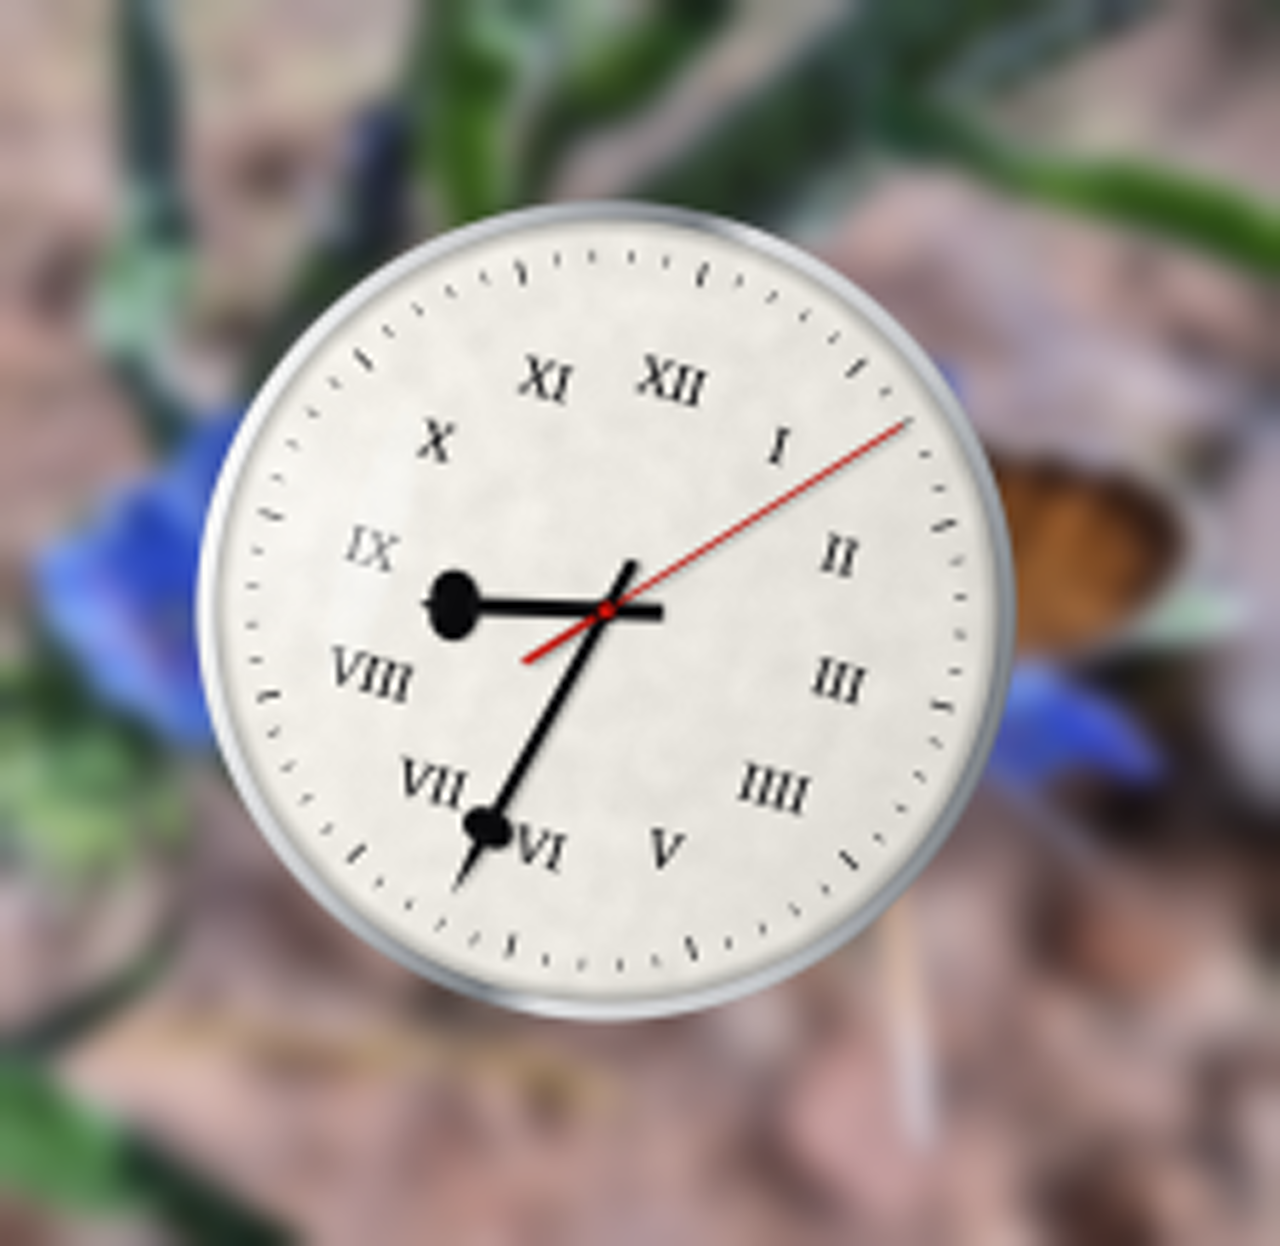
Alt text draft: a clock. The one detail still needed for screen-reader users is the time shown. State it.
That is 8:32:07
